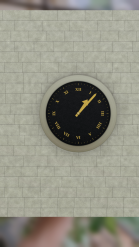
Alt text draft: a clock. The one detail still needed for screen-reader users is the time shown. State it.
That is 1:07
